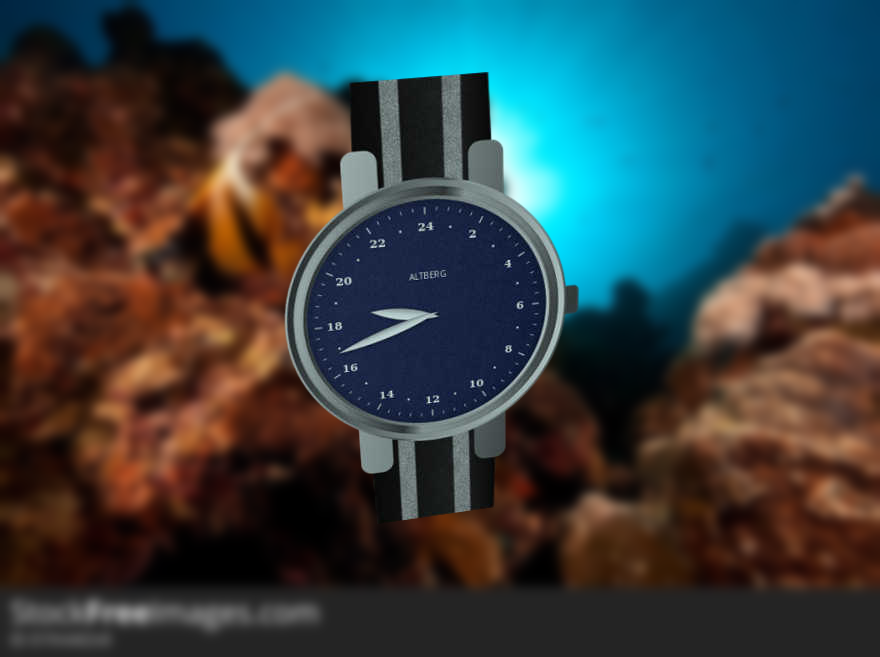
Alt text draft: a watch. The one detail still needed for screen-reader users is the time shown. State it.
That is 18:42
